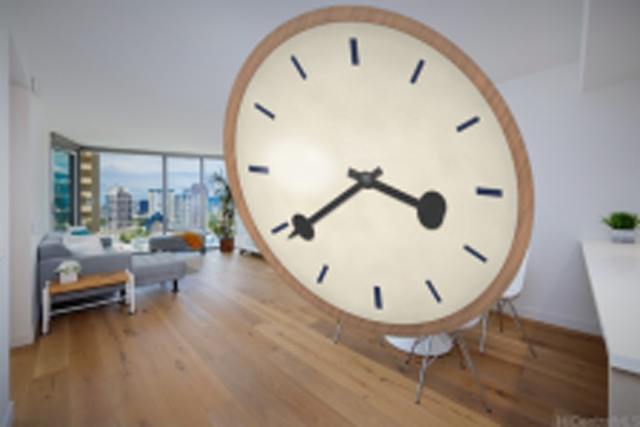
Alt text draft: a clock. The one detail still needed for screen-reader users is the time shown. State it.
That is 3:39
